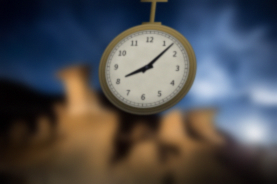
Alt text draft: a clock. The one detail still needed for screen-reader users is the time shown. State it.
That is 8:07
